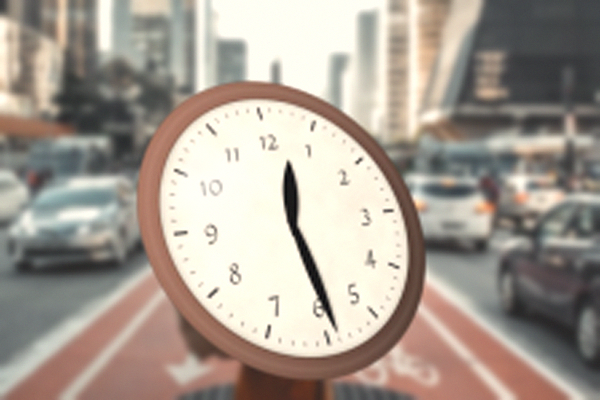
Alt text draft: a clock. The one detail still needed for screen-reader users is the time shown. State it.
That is 12:29
